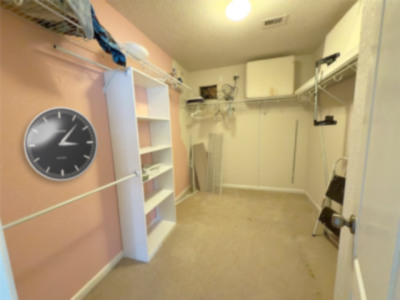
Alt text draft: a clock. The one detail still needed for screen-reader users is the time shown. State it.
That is 3:07
